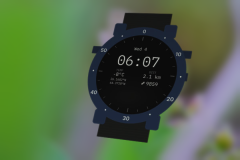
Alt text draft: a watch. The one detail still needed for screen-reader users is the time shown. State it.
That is 6:07
